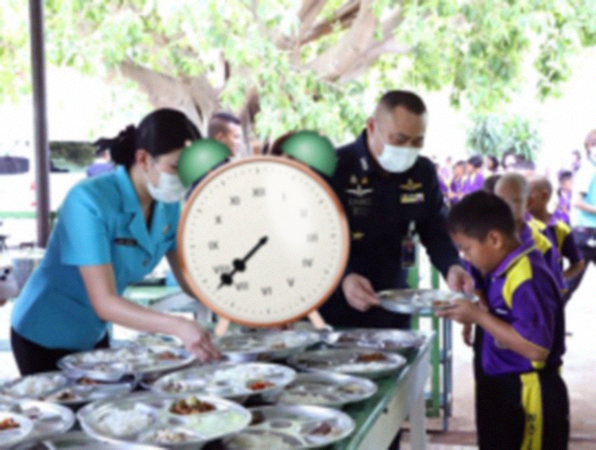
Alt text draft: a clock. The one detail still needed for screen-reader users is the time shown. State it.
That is 7:38
